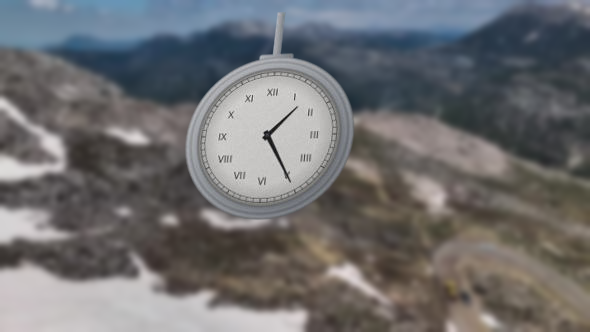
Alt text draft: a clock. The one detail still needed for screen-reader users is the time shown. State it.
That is 1:25
